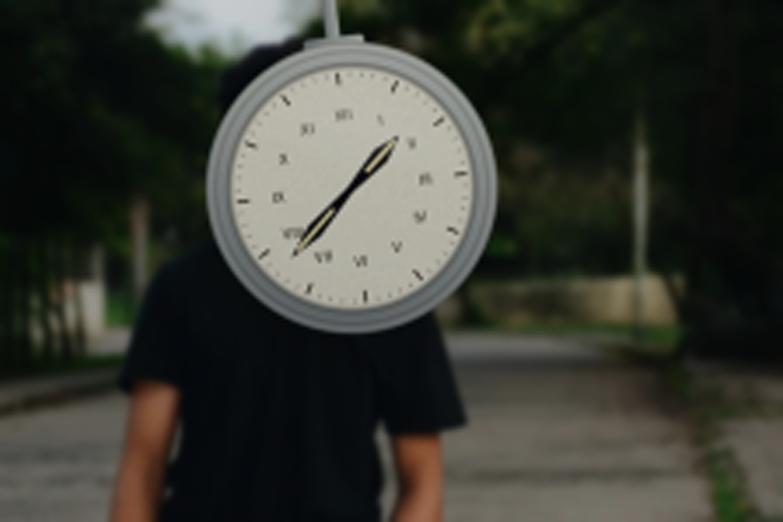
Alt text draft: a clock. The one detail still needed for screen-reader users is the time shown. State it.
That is 1:38
